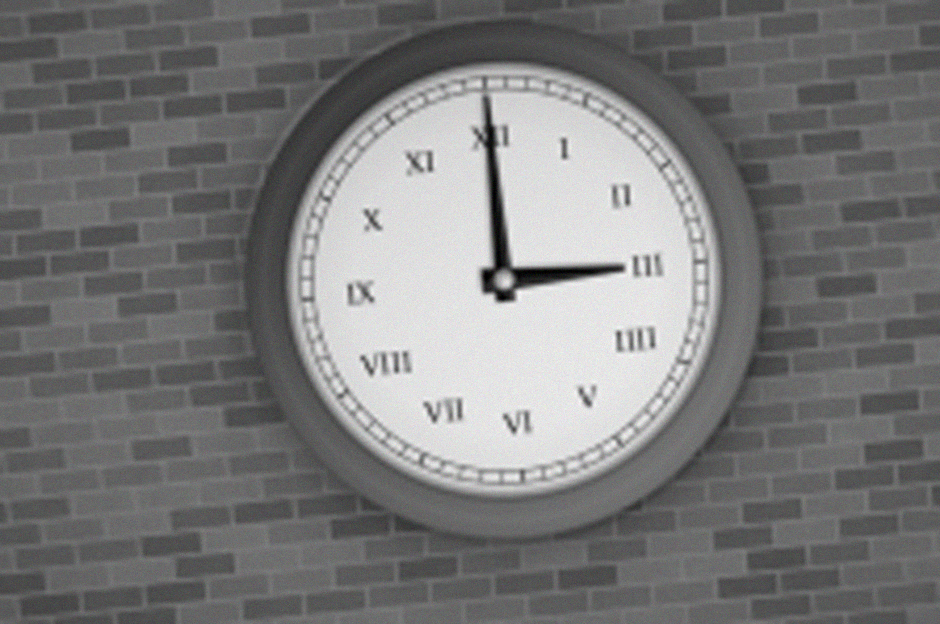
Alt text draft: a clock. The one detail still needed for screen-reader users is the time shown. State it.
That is 3:00
